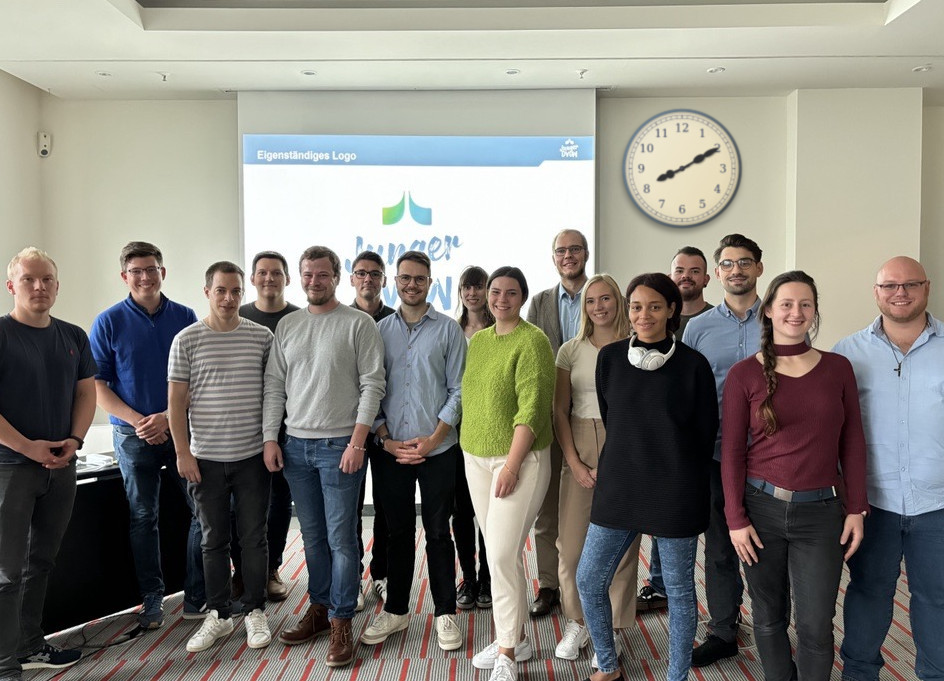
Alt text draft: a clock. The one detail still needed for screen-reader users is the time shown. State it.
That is 8:10
